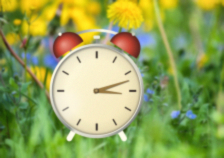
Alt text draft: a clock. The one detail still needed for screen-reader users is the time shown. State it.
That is 3:12
